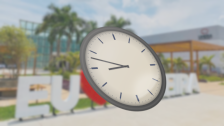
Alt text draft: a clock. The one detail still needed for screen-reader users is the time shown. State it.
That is 8:48
